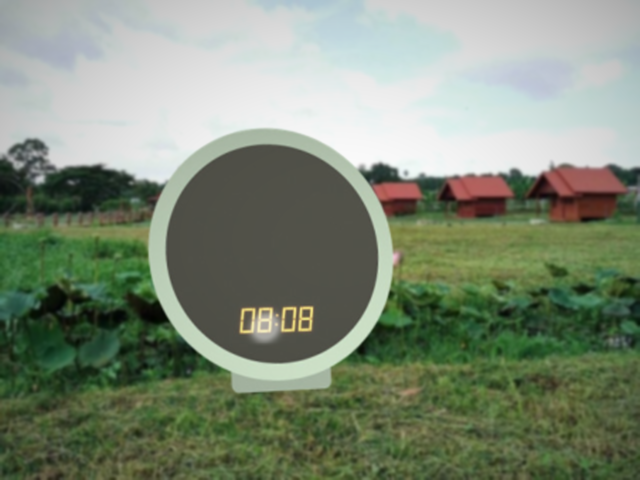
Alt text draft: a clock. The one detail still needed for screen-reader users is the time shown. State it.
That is 8:08
